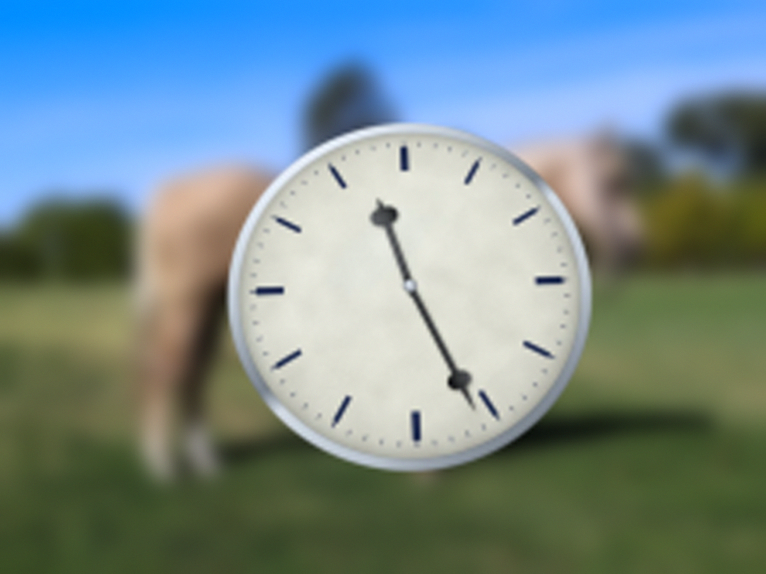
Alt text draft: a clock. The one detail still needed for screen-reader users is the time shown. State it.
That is 11:26
